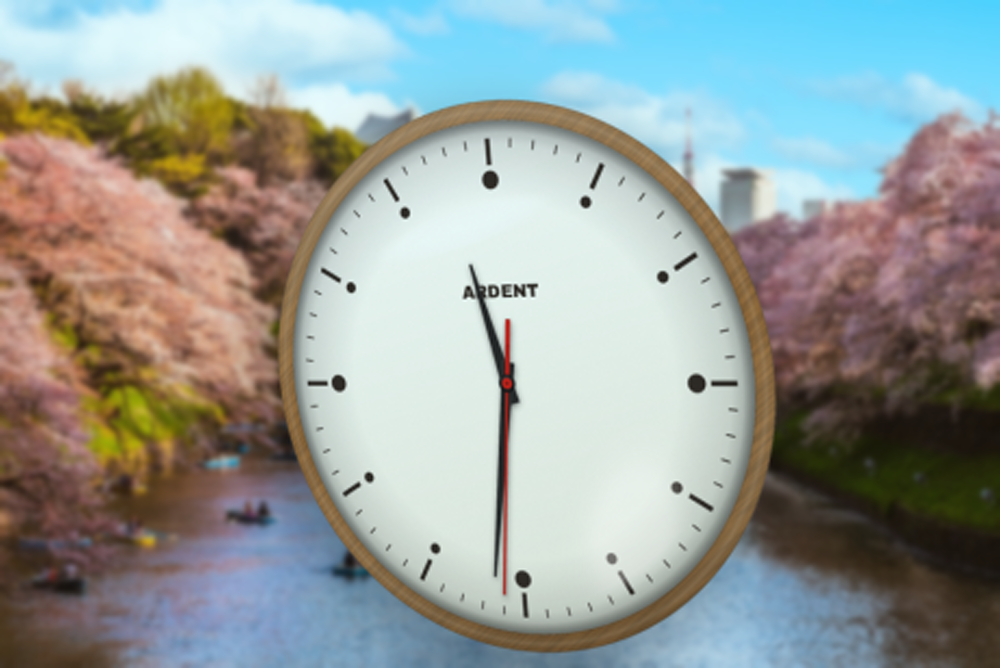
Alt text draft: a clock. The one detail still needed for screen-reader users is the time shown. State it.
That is 11:31:31
